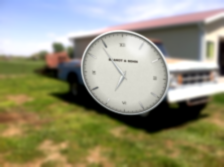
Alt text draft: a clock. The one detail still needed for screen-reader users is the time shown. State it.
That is 6:54
